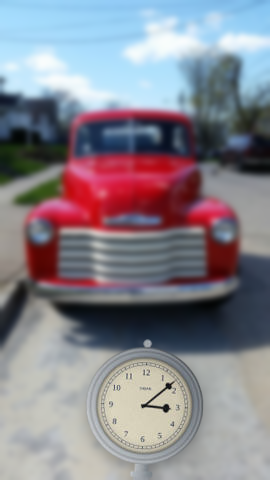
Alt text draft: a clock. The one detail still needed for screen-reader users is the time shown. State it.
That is 3:08
